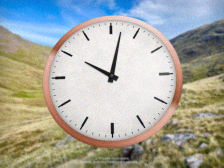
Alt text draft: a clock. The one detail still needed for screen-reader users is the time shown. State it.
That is 10:02
